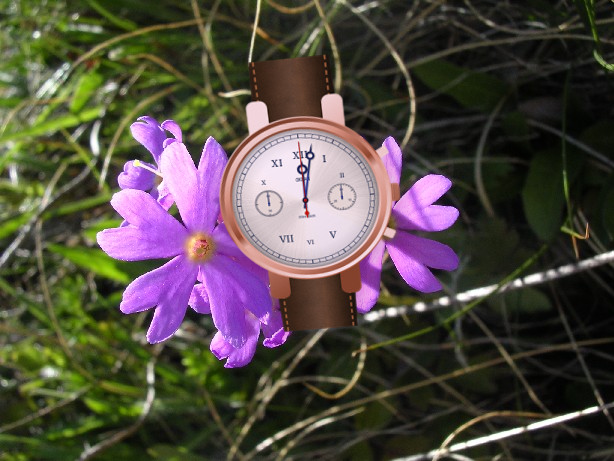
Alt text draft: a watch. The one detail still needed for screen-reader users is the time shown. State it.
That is 12:02
